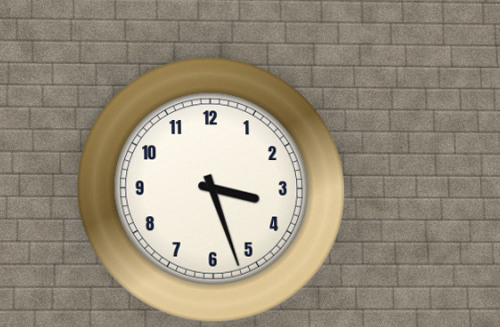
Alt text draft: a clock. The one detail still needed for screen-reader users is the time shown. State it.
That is 3:27
